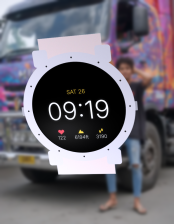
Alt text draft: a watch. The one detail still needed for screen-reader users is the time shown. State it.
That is 9:19
